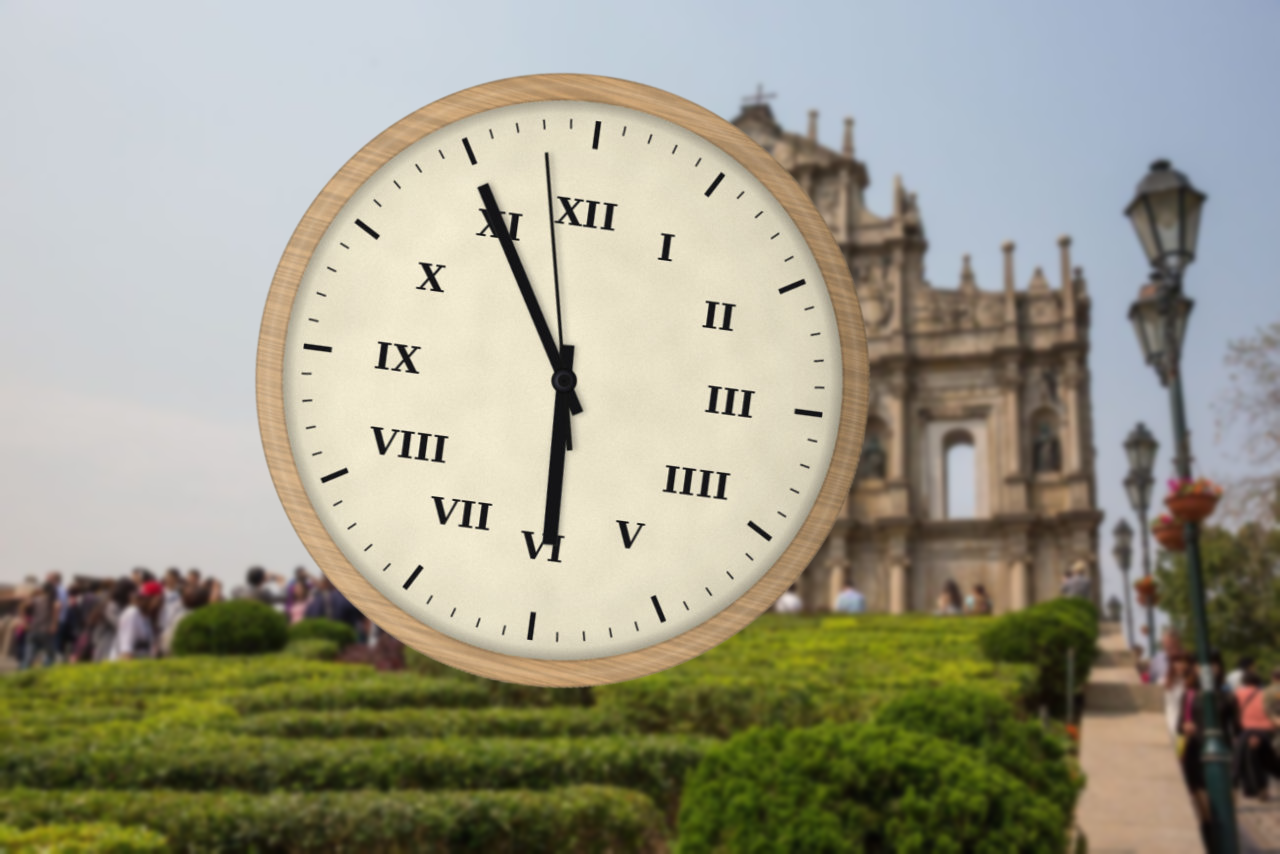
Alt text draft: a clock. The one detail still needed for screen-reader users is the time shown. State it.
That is 5:54:58
